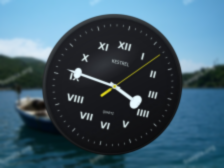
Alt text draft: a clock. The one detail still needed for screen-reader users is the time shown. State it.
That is 3:46:07
